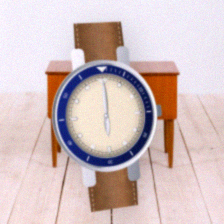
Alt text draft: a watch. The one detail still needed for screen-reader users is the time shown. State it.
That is 6:00
